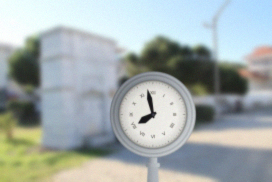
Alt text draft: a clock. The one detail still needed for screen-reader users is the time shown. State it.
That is 7:58
